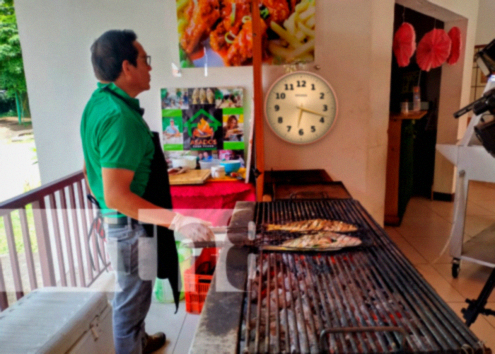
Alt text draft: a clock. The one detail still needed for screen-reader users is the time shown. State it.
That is 6:18
